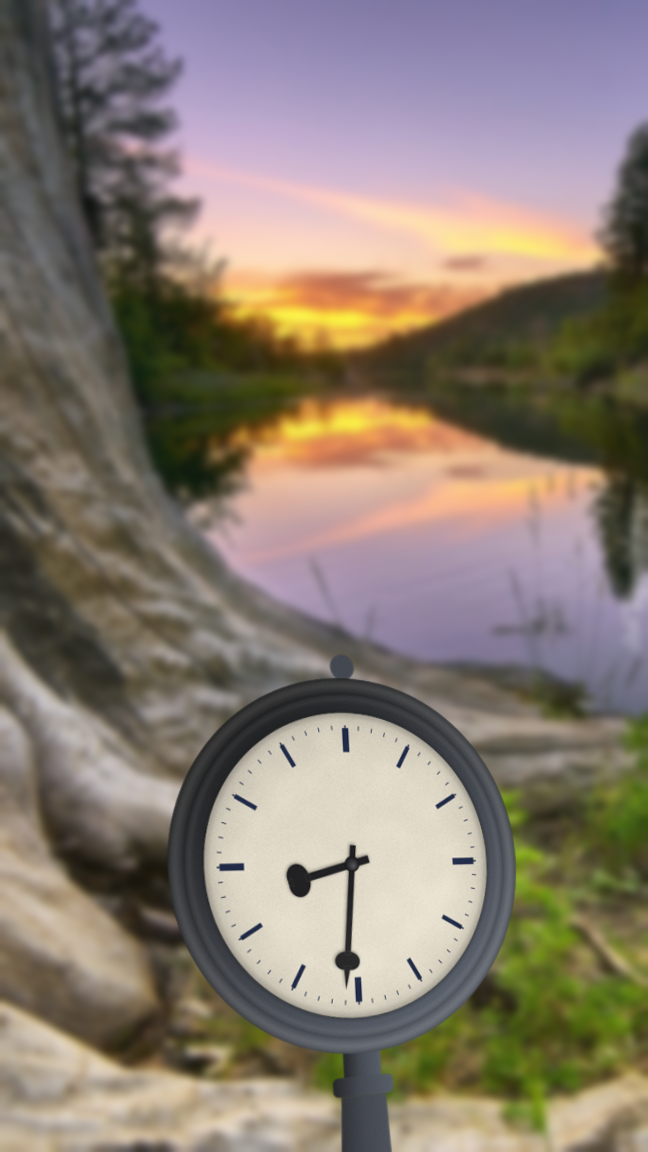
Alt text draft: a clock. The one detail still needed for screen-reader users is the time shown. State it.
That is 8:31
